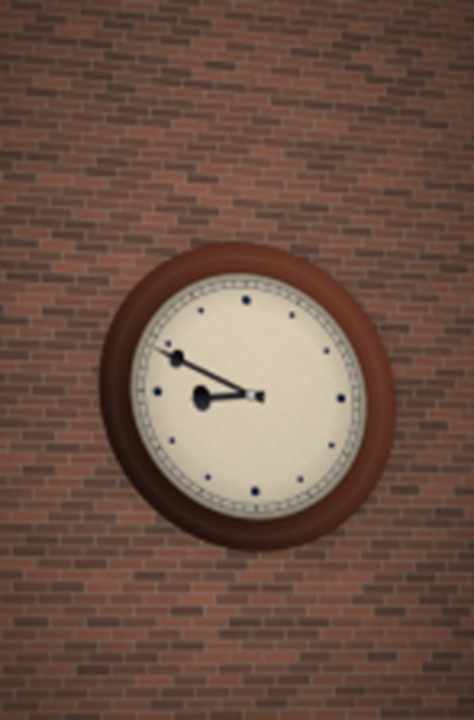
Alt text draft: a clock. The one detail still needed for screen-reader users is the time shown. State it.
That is 8:49
